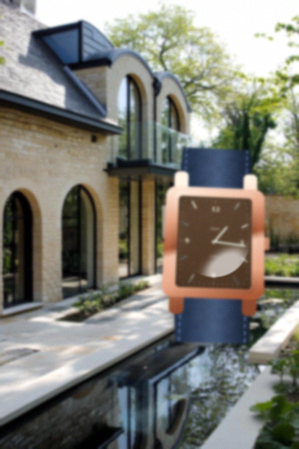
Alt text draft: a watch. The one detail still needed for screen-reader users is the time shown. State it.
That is 1:16
